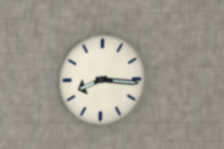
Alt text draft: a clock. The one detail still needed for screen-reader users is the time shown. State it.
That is 8:16
